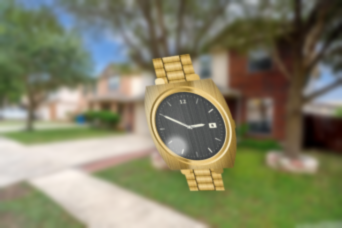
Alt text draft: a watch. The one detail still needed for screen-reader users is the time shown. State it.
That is 2:50
